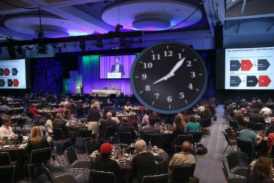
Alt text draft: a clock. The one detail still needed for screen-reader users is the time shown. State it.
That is 8:07
